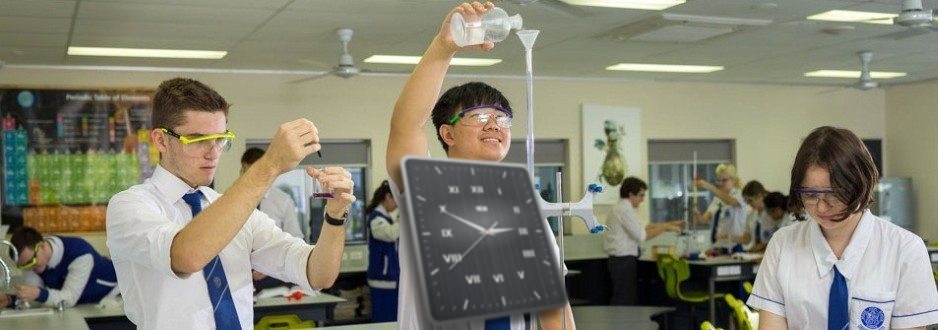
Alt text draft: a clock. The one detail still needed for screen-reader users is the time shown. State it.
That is 2:49:39
